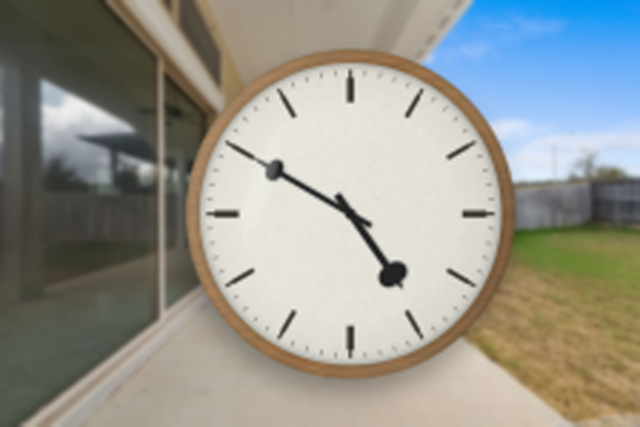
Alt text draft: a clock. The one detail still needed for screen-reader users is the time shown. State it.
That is 4:50
